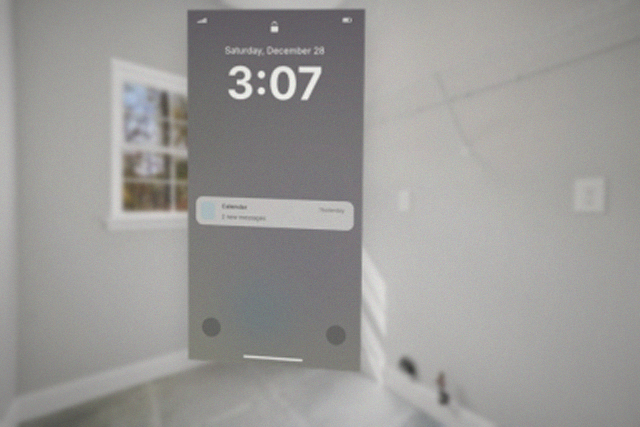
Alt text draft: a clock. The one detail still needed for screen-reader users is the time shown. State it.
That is 3:07
